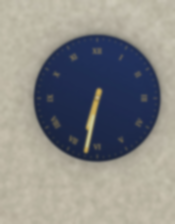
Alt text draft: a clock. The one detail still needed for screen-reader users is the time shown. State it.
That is 6:32
